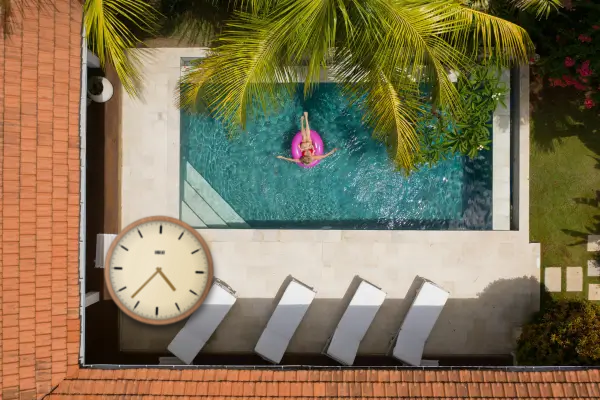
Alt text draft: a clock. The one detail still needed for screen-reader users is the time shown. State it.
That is 4:37
